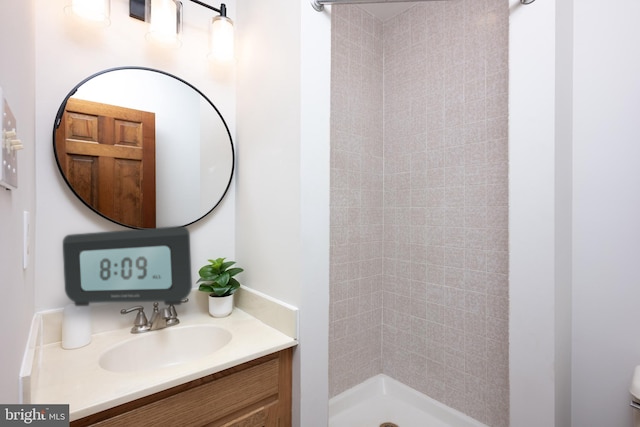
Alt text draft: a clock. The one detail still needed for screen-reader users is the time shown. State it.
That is 8:09
